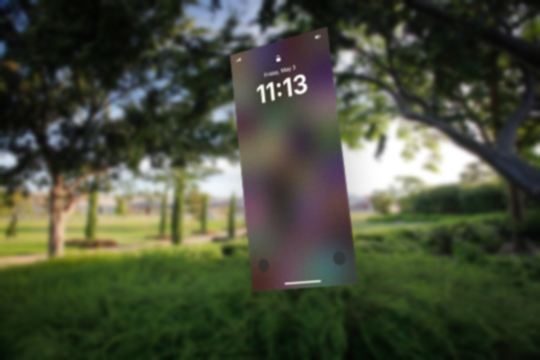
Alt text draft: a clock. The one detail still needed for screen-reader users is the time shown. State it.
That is 11:13
